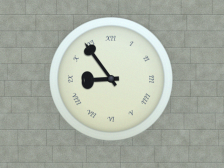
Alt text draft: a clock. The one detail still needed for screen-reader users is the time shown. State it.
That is 8:54
